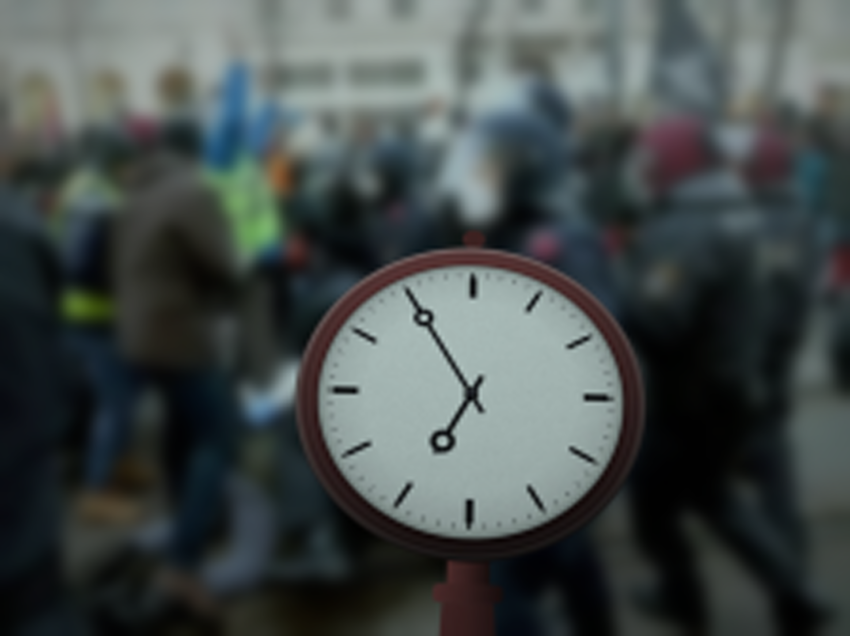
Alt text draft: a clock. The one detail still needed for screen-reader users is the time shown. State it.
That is 6:55
